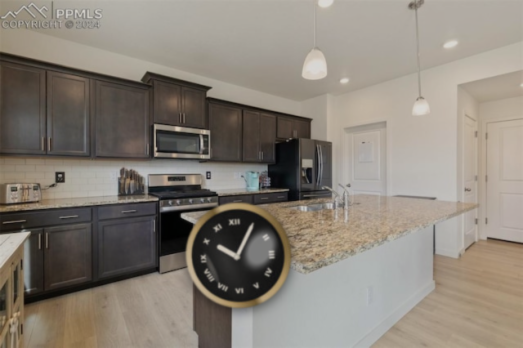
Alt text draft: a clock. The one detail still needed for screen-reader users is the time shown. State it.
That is 10:05
